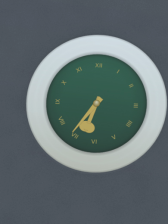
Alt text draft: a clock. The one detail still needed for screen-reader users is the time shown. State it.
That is 6:36
